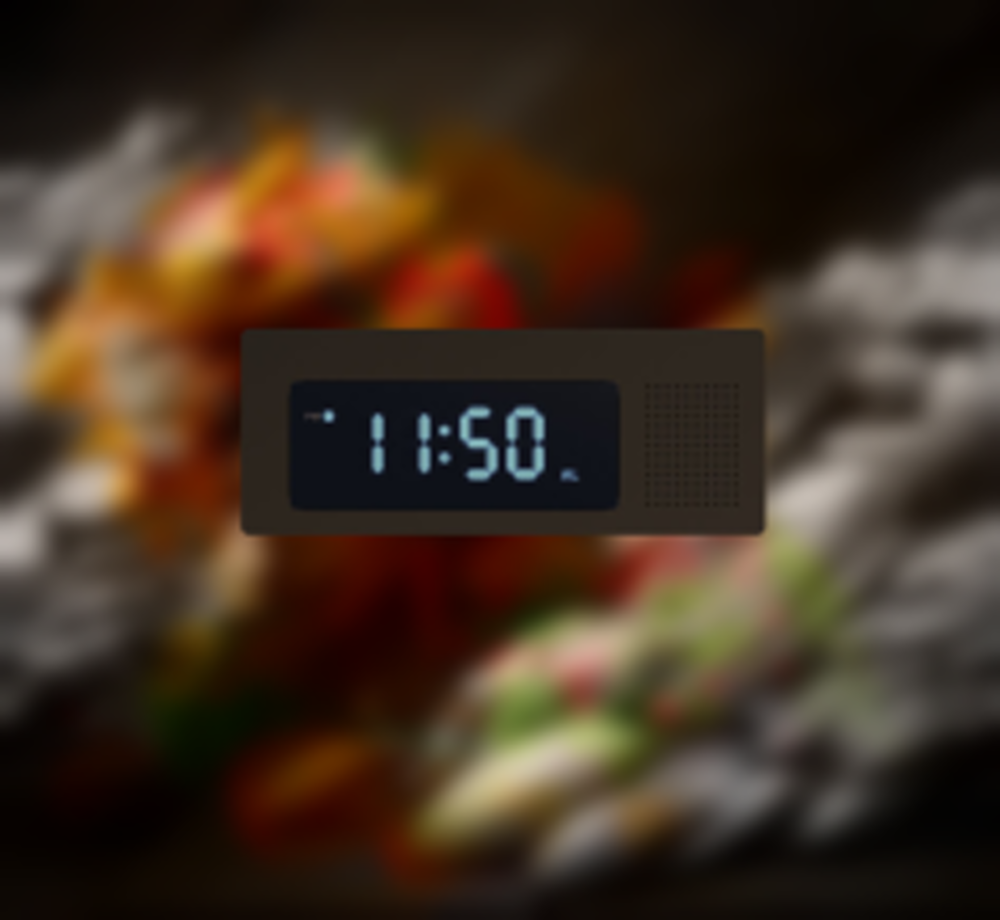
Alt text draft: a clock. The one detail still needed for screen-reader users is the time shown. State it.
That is 11:50
